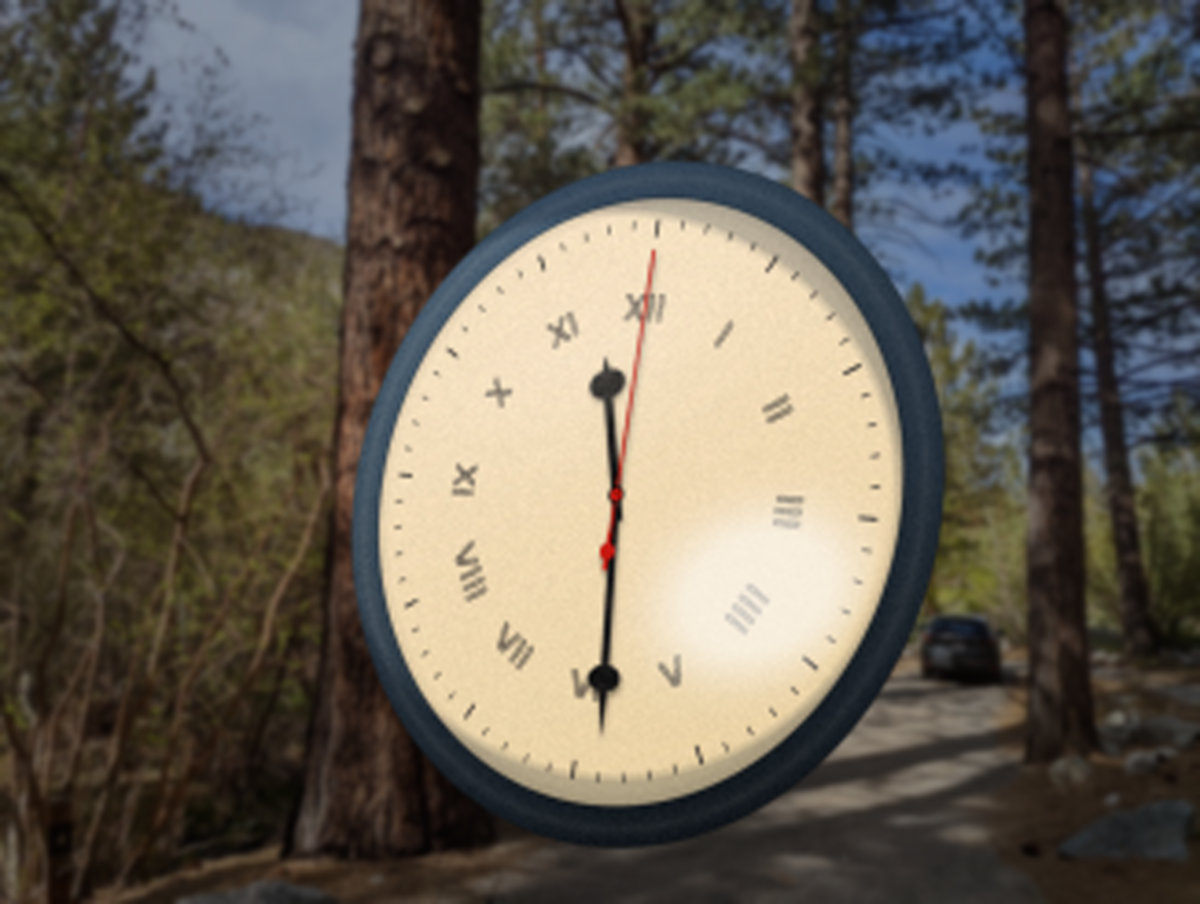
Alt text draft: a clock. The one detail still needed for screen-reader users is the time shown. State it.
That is 11:29:00
